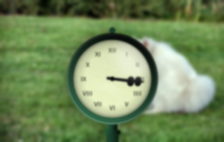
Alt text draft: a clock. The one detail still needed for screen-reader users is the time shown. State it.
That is 3:16
